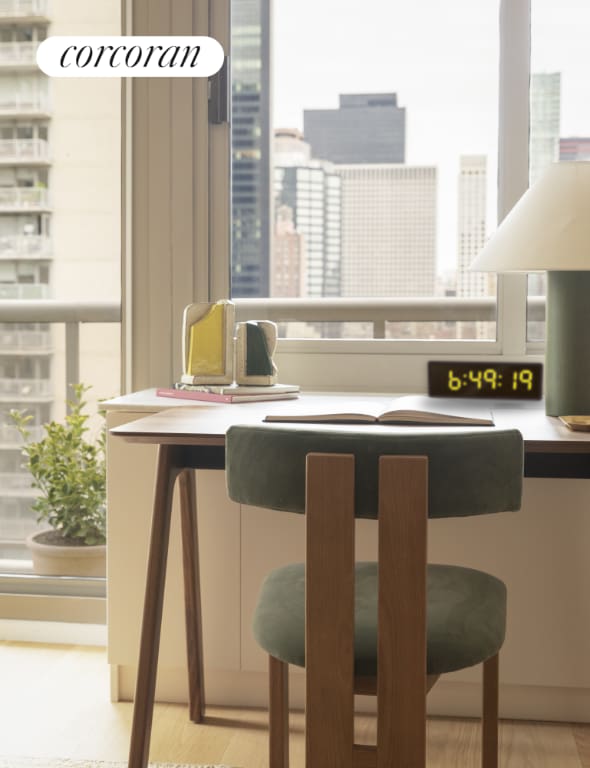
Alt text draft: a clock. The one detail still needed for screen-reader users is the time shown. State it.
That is 6:49:19
